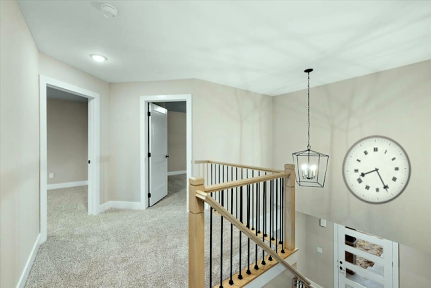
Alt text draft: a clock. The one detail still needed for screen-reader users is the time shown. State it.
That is 8:26
